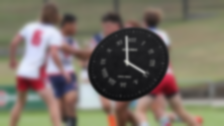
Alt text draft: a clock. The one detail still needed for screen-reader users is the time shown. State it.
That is 3:58
